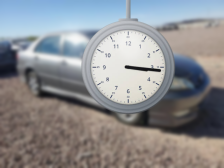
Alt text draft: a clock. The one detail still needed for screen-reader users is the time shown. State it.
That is 3:16
